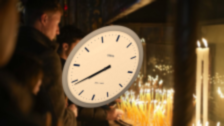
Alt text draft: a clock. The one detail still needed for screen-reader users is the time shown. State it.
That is 7:39
